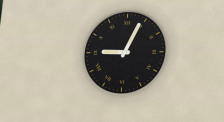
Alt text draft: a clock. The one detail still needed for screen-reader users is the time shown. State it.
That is 9:04
